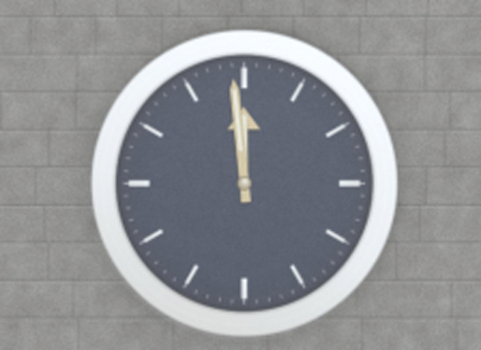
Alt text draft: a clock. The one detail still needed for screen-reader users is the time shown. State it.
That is 11:59
